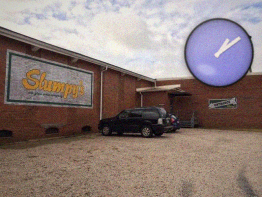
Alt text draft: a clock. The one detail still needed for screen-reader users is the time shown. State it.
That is 1:09
